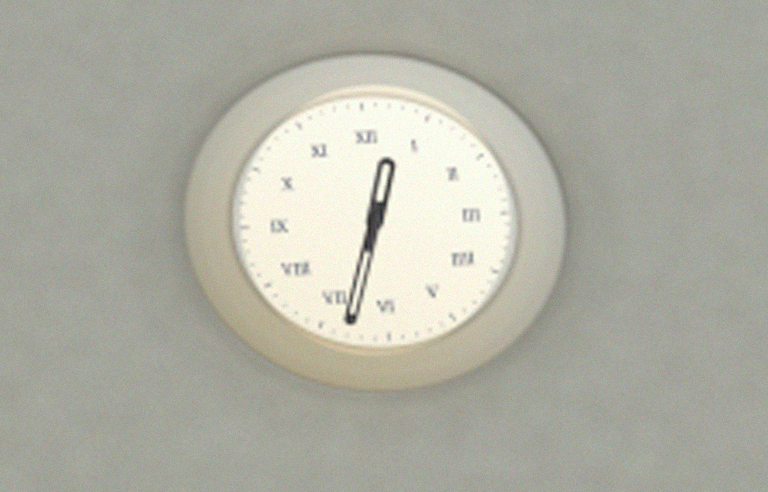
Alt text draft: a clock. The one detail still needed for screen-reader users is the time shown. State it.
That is 12:33
